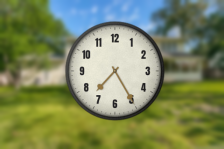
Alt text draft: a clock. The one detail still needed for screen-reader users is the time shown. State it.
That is 7:25
